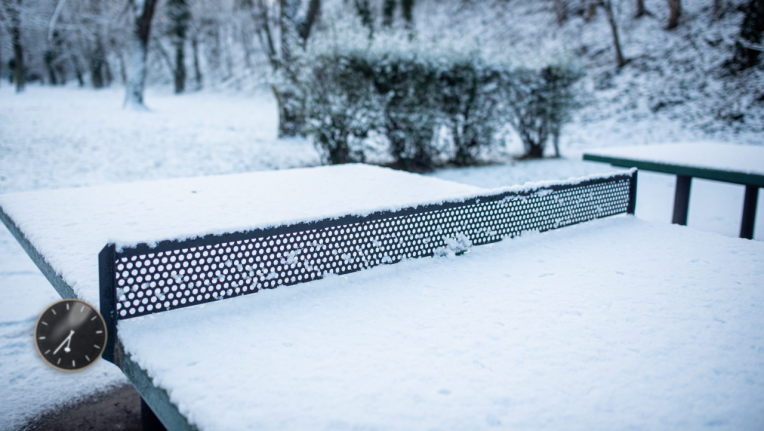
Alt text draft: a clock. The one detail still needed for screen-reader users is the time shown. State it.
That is 6:38
